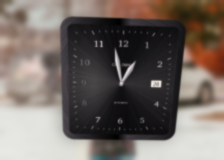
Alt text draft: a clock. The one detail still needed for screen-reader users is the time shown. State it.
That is 12:58
